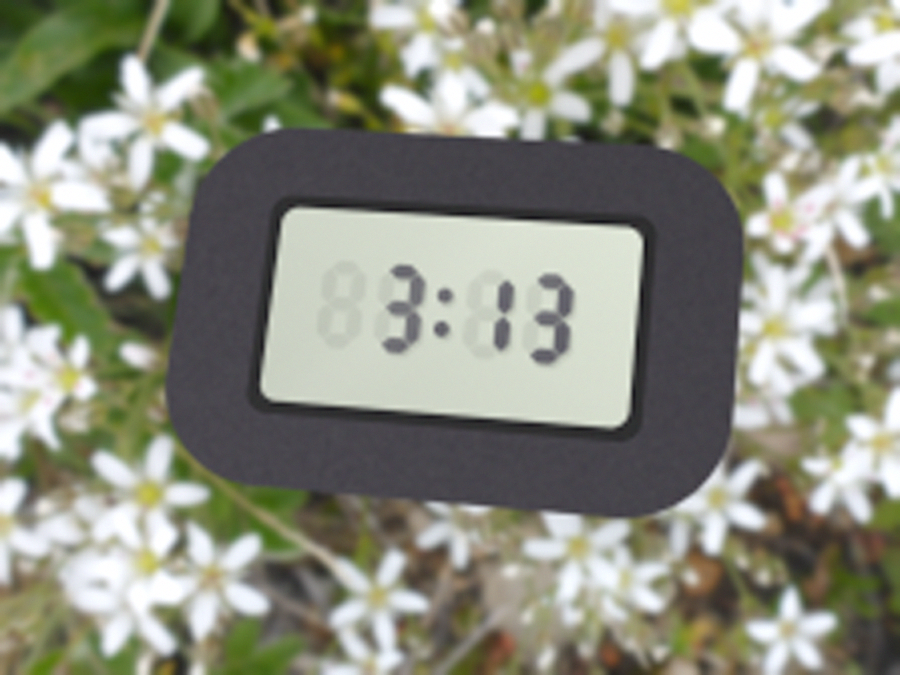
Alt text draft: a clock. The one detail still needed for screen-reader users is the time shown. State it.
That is 3:13
